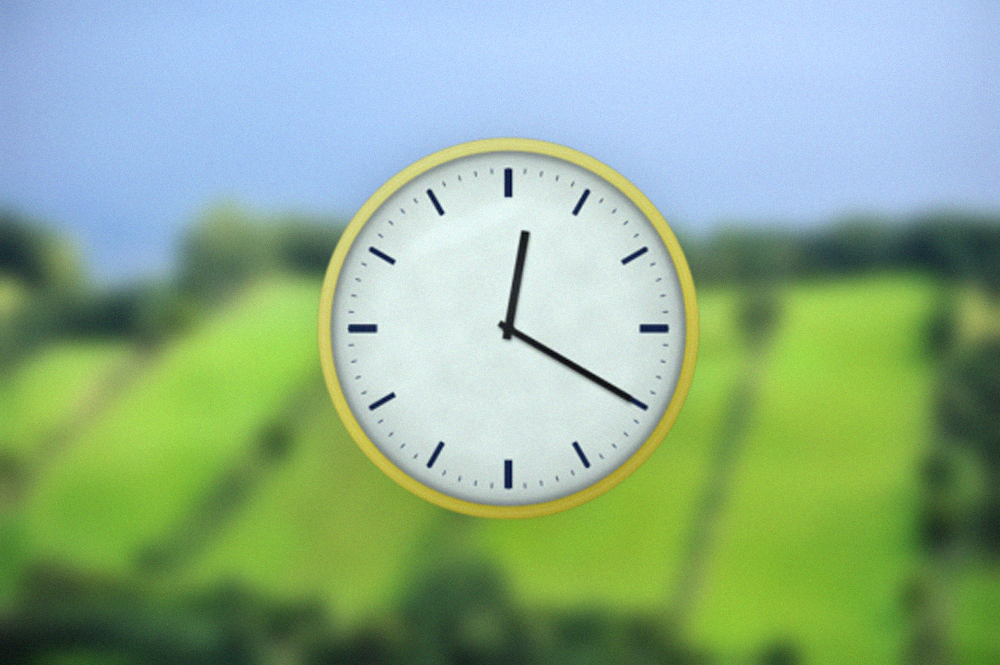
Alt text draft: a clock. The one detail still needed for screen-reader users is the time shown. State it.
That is 12:20
